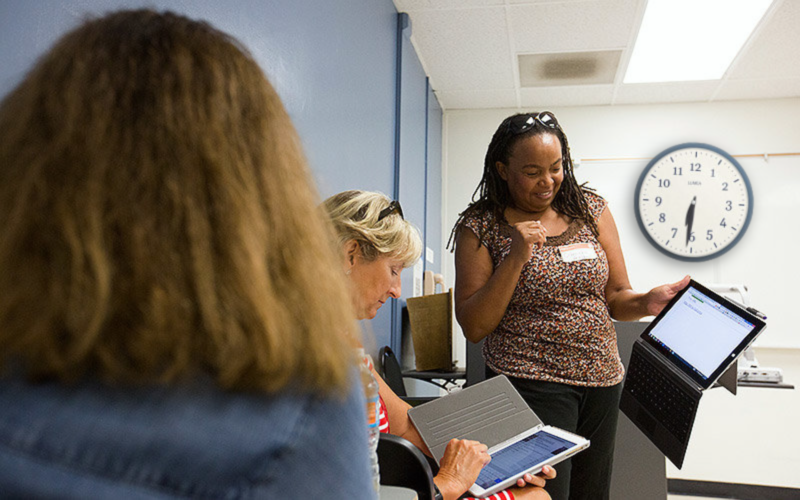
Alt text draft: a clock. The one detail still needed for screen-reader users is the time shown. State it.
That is 6:31
